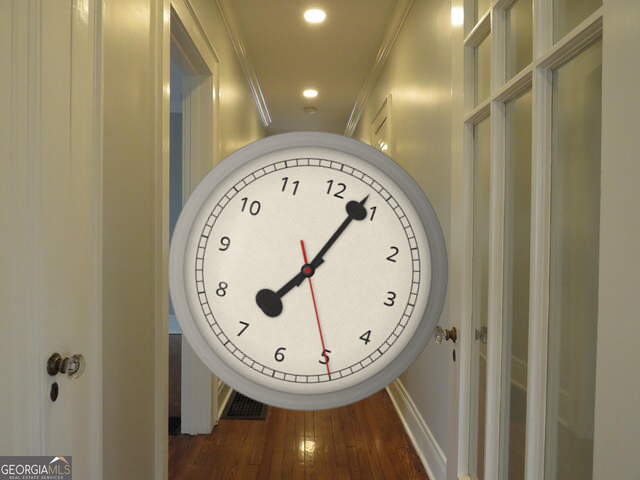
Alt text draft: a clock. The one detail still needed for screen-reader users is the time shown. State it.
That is 7:03:25
